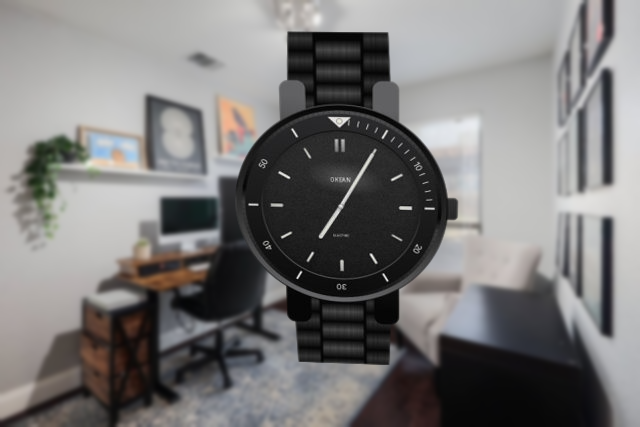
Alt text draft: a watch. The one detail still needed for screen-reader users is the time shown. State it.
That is 7:05
